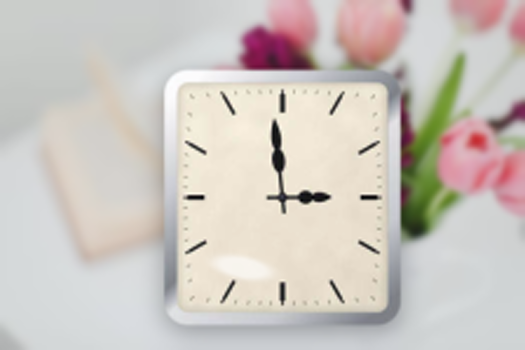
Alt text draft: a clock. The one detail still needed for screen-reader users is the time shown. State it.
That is 2:59
